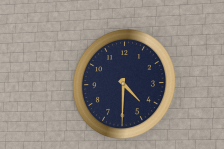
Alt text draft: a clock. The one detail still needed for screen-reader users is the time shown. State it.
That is 4:30
